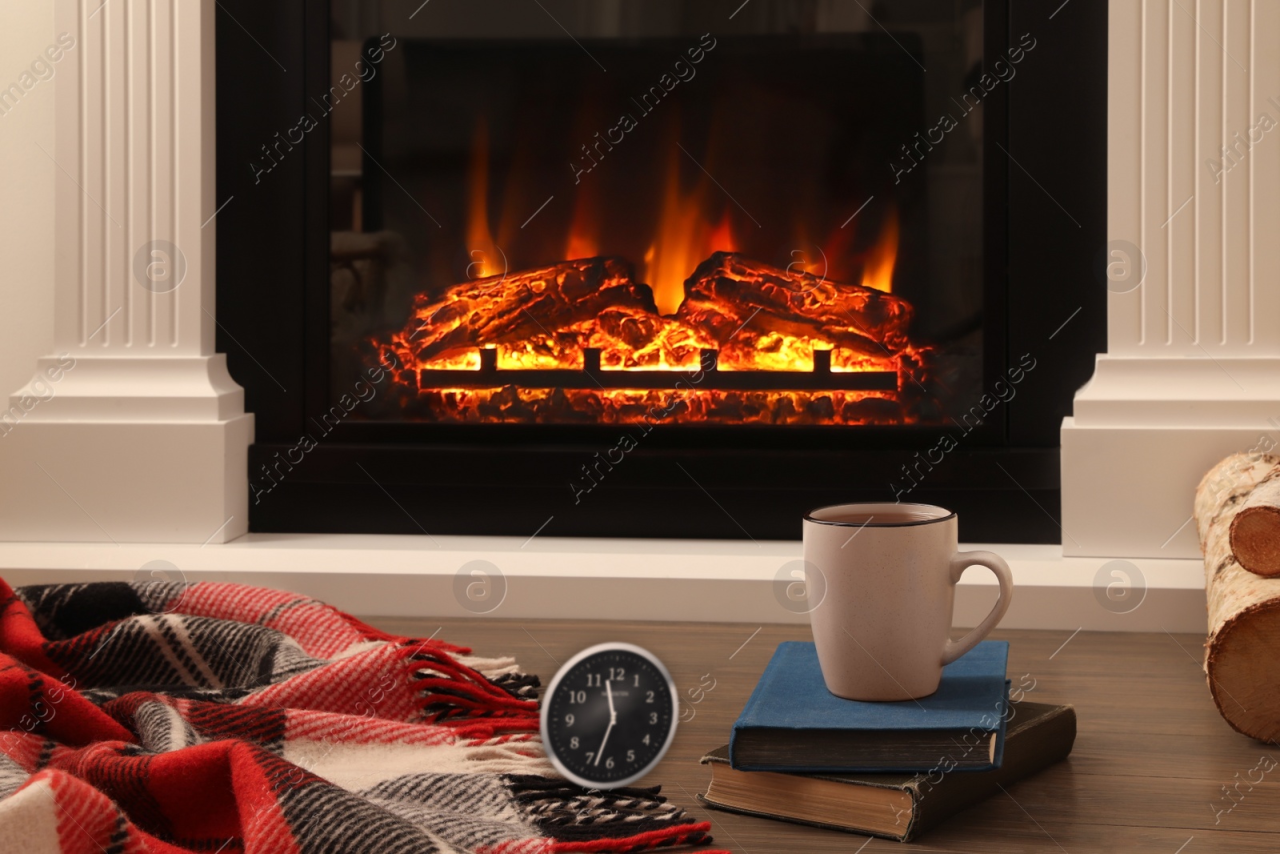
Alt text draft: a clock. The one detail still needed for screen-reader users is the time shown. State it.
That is 11:33
